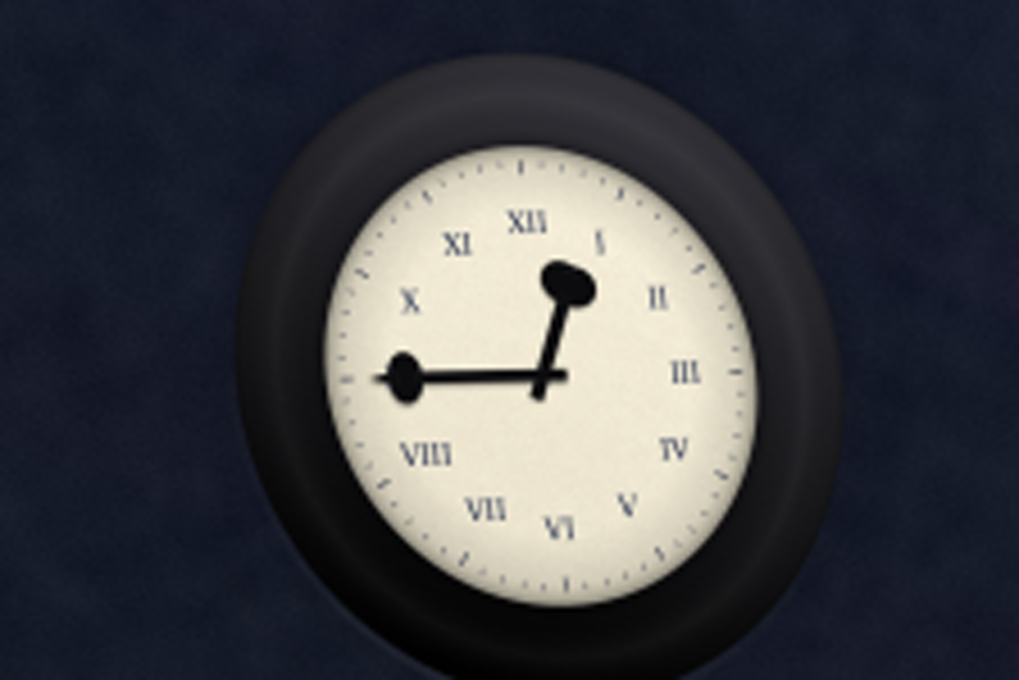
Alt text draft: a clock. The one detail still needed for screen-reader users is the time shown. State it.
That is 12:45
